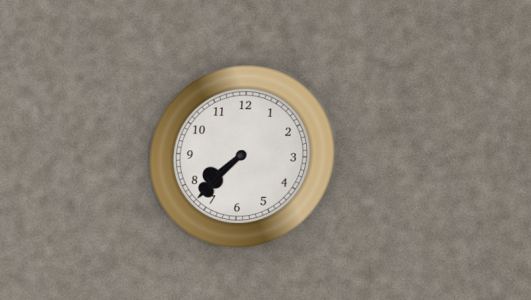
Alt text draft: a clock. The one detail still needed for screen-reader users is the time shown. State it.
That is 7:37
